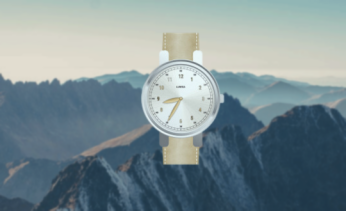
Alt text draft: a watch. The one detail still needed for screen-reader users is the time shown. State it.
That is 8:35
